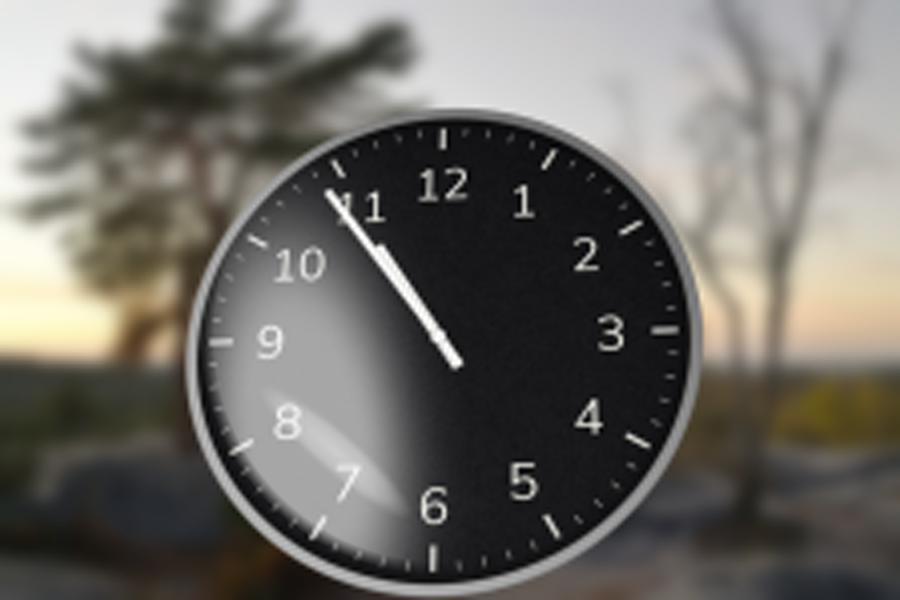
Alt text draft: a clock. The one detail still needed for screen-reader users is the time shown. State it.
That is 10:54
